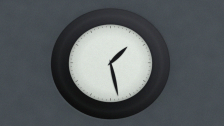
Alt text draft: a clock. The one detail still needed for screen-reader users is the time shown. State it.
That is 1:28
